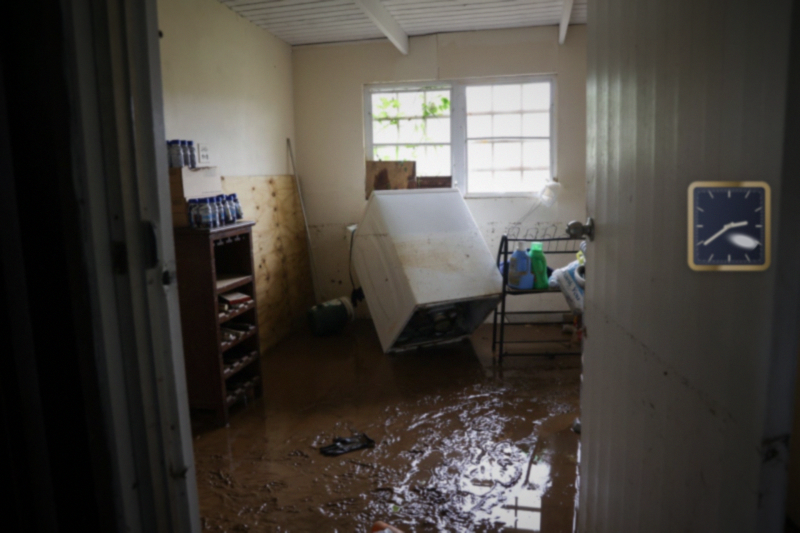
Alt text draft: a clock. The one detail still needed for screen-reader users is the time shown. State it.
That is 2:39
